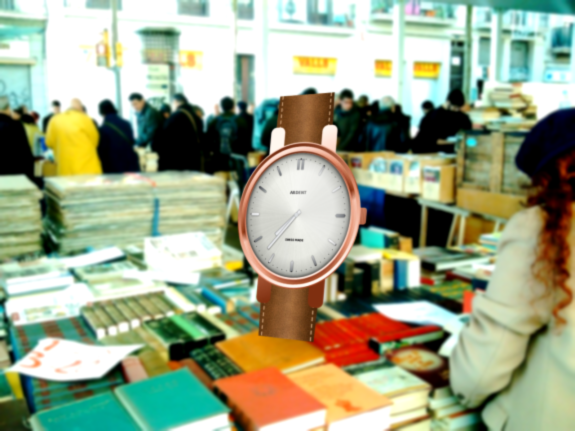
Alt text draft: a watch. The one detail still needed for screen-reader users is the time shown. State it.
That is 7:37
